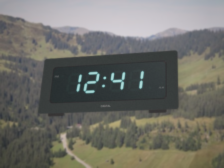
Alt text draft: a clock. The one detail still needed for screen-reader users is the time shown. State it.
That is 12:41
